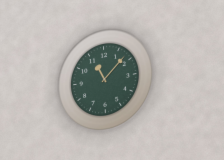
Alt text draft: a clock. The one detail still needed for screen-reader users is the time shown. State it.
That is 11:08
